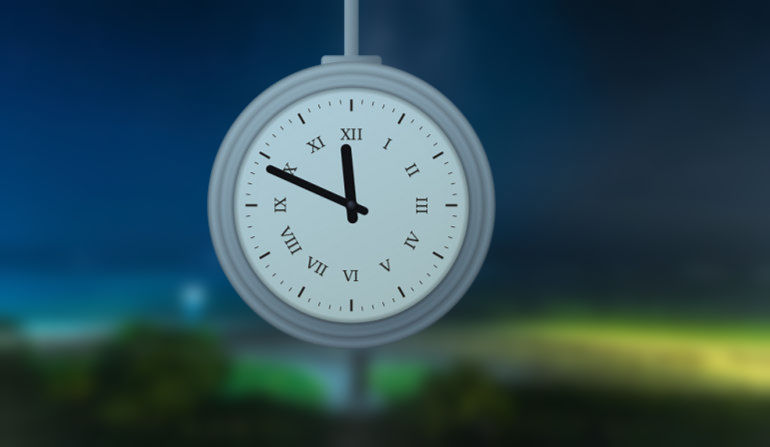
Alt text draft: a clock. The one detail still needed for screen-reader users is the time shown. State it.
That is 11:49
